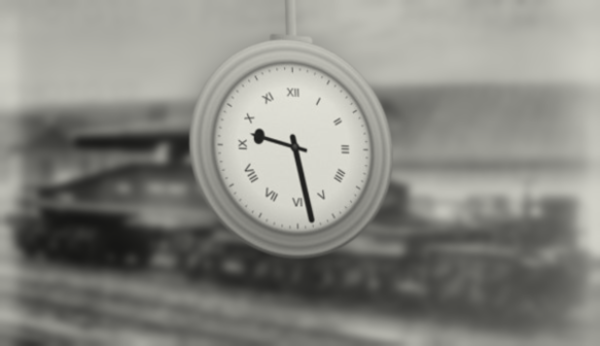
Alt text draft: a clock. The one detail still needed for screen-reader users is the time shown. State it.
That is 9:28
